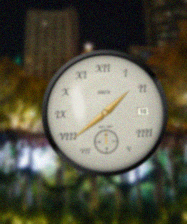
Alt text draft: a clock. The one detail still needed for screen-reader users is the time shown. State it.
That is 1:39
